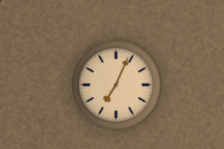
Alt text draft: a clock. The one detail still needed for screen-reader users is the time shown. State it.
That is 7:04
